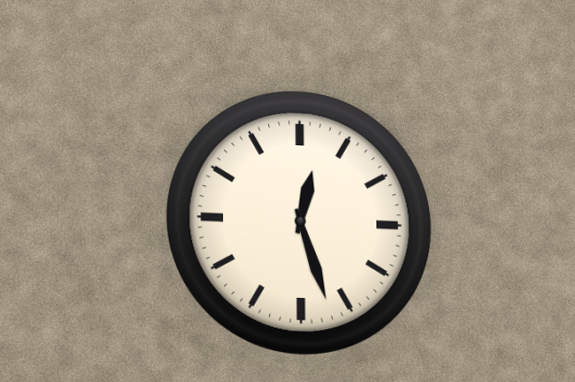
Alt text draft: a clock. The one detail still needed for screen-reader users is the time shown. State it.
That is 12:27
